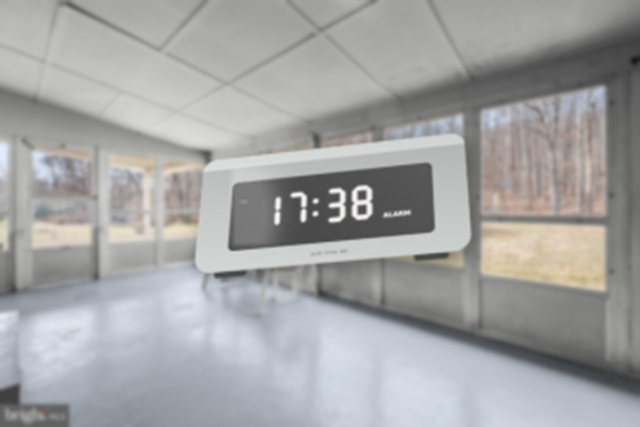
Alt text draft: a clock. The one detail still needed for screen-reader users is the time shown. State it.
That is 17:38
